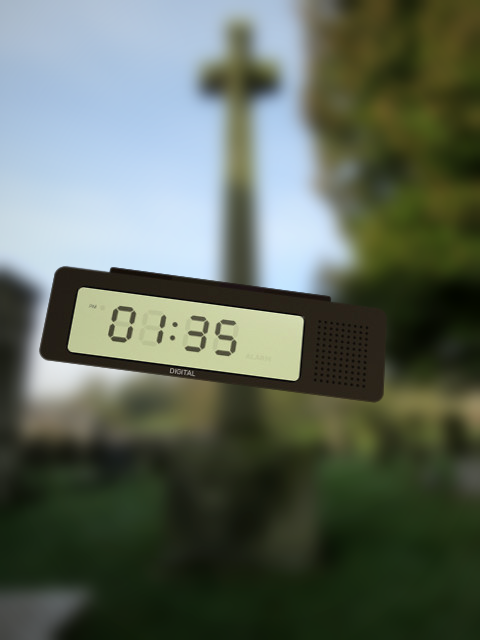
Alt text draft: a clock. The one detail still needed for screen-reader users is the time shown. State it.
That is 1:35
